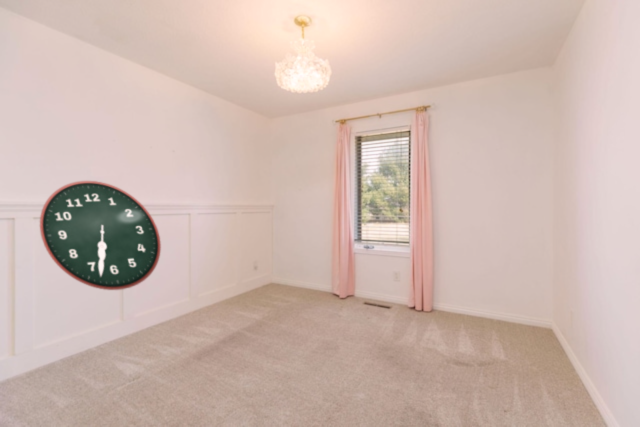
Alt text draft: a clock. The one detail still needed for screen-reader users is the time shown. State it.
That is 6:33
